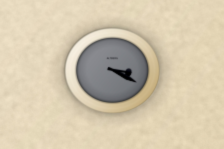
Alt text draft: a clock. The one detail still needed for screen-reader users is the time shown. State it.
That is 3:20
